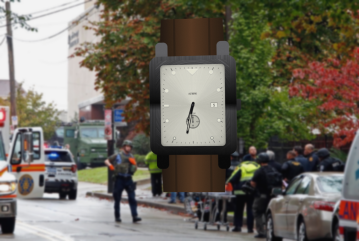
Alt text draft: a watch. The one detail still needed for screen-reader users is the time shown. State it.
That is 6:32
